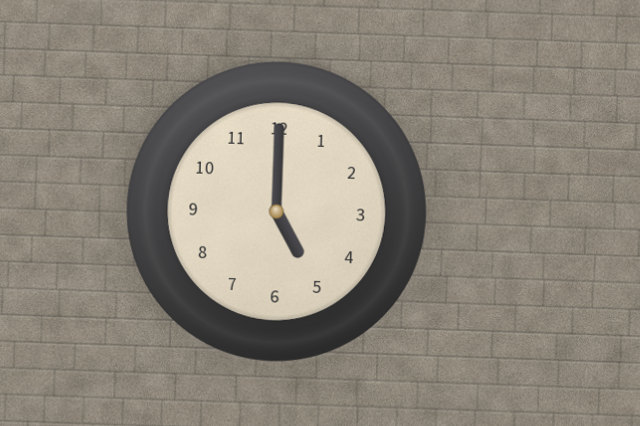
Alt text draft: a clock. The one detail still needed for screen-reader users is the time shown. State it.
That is 5:00
